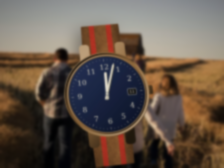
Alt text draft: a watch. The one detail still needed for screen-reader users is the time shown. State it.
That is 12:03
